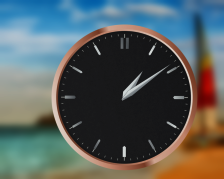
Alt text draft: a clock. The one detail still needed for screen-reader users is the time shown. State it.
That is 1:09
